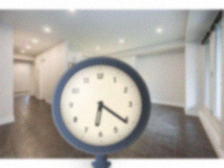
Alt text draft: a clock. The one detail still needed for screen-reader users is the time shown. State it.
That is 6:21
